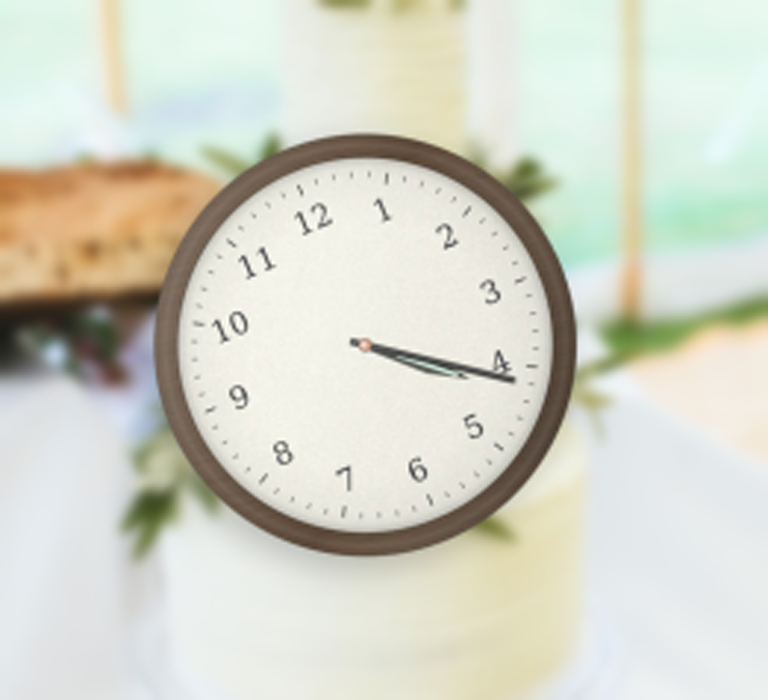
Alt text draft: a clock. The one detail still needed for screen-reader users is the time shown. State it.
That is 4:21
